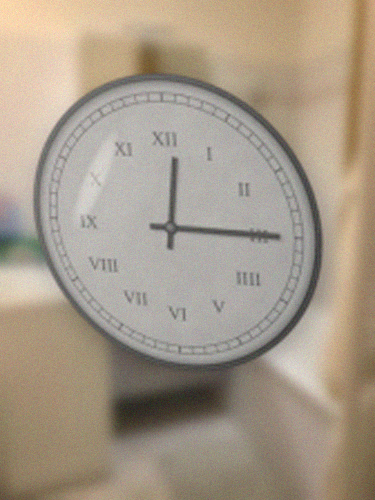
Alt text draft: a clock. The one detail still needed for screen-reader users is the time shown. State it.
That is 12:15
